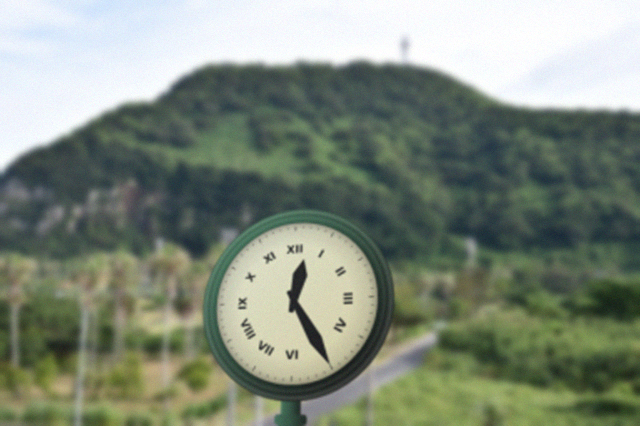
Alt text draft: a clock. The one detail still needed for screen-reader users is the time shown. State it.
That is 12:25
